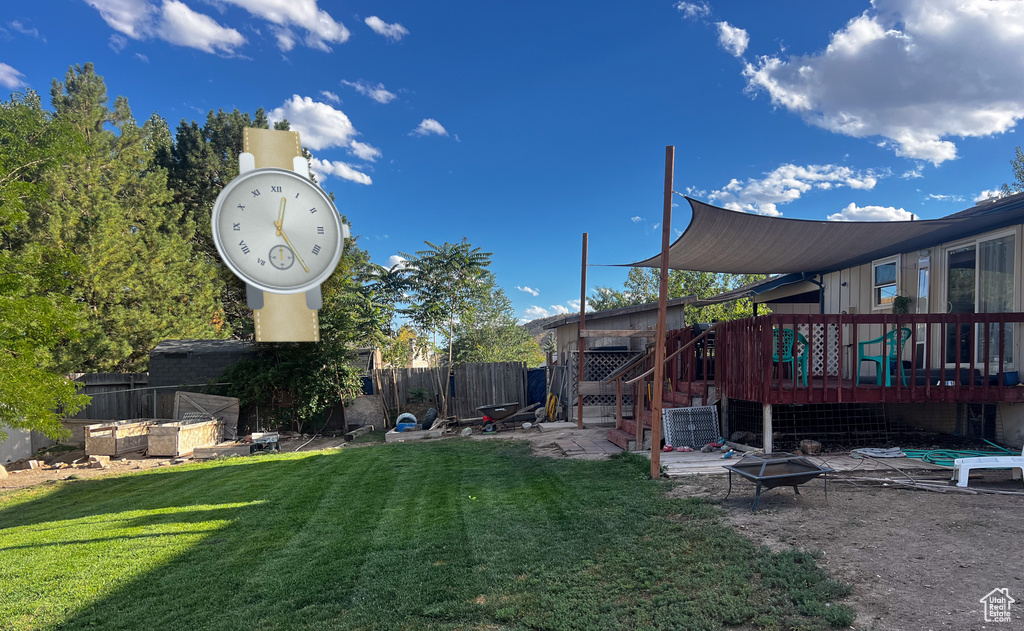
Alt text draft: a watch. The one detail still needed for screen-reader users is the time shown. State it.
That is 12:25
